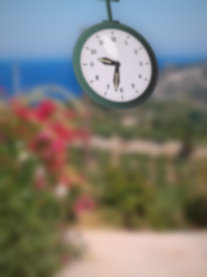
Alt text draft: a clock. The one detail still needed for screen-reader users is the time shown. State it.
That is 9:32
